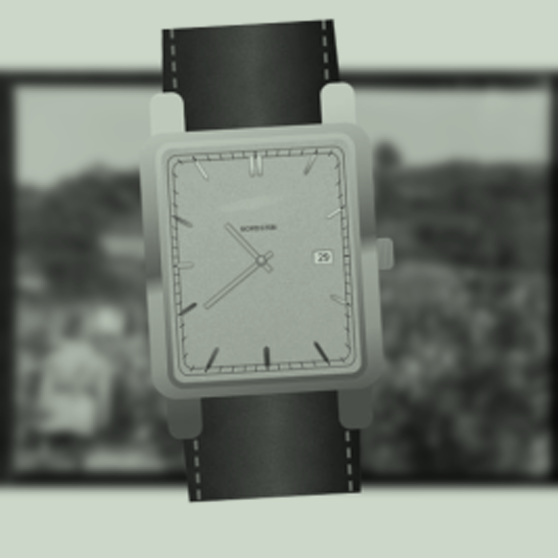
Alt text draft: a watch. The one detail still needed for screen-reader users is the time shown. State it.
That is 10:39
